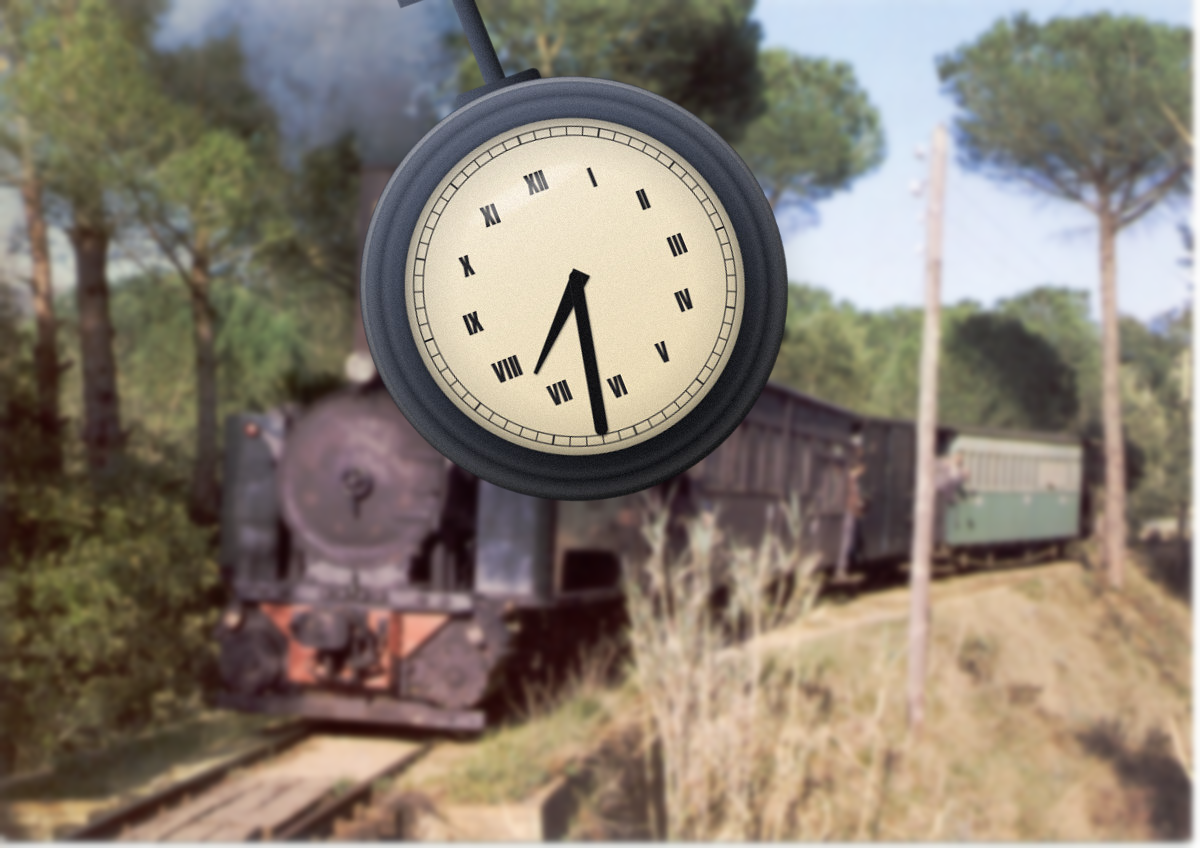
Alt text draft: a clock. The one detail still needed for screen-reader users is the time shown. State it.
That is 7:32
